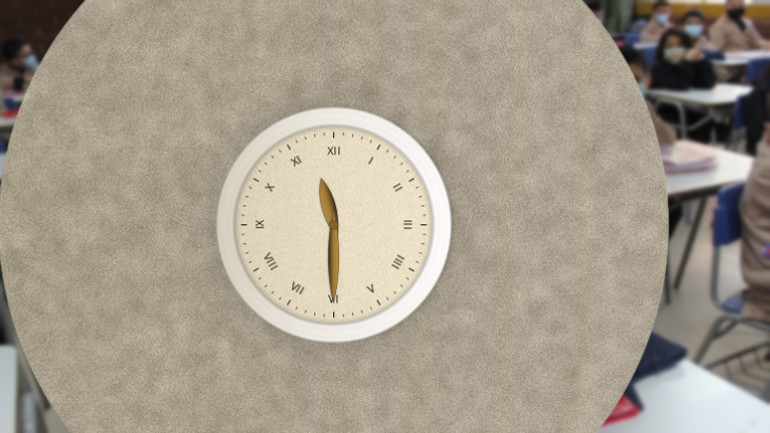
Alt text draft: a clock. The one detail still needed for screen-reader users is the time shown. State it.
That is 11:30
